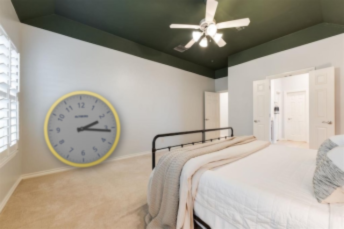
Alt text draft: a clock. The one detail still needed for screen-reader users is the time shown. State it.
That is 2:16
